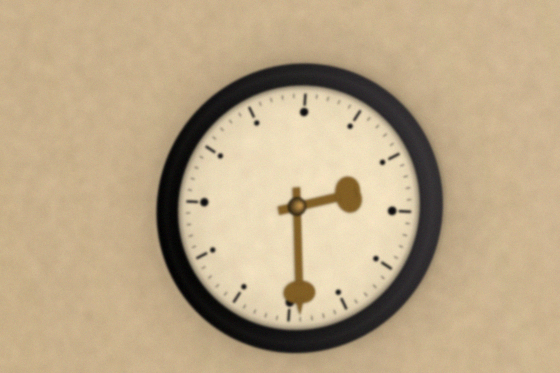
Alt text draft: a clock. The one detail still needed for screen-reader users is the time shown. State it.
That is 2:29
